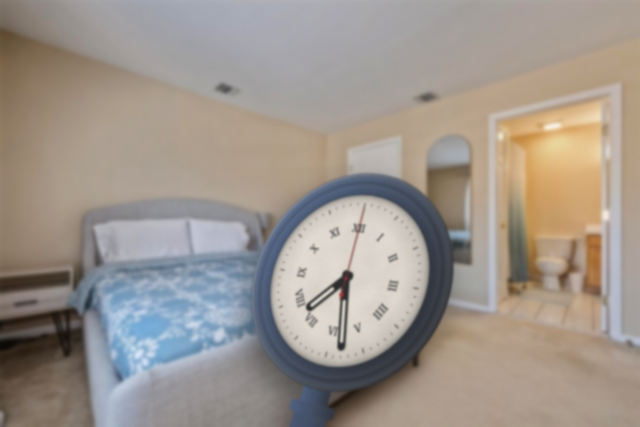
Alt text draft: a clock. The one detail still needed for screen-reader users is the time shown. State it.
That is 7:28:00
